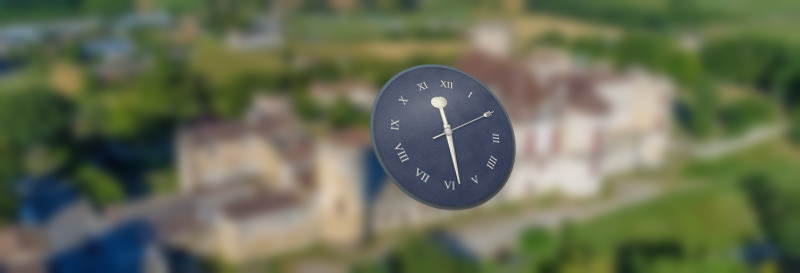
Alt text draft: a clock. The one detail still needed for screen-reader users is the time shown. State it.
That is 11:28:10
